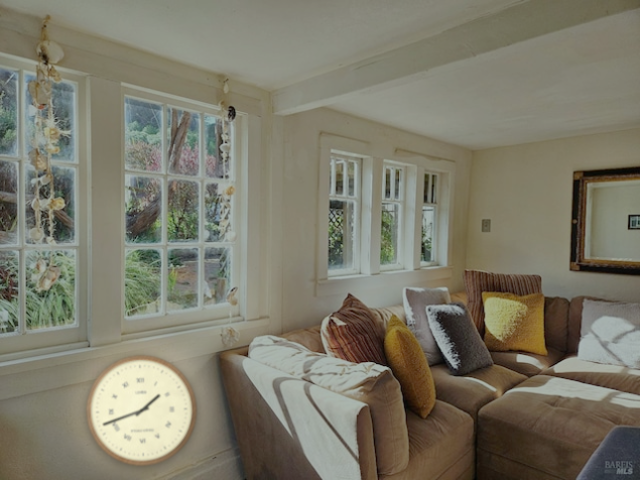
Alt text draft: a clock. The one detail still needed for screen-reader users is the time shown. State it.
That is 1:42
